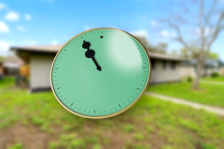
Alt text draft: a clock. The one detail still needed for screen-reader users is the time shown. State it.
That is 10:55
